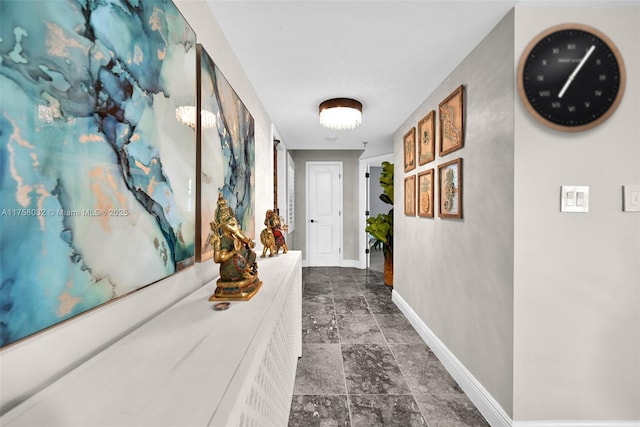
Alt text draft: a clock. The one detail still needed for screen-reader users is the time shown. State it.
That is 7:06
